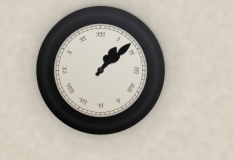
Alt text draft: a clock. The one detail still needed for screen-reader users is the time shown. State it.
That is 1:08
